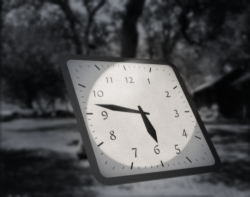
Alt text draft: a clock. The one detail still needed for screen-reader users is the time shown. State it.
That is 5:47
